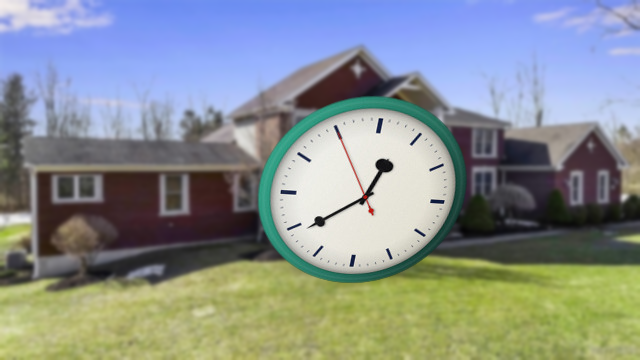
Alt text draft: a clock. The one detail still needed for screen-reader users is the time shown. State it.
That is 12:38:55
